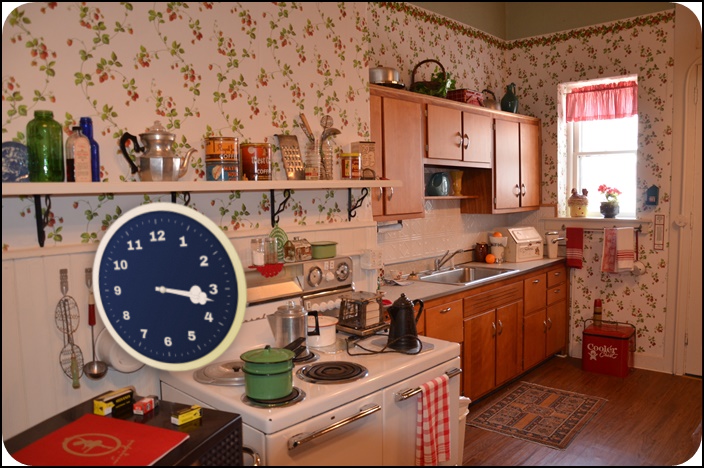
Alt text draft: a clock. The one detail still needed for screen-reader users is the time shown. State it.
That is 3:17
